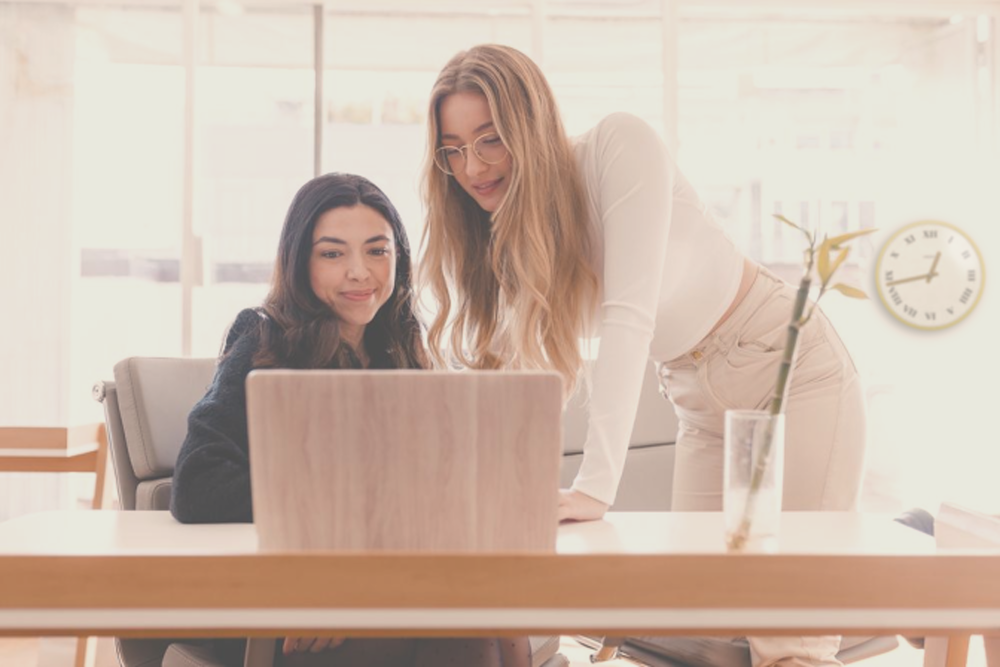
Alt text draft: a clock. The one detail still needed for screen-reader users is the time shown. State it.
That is 12:43
